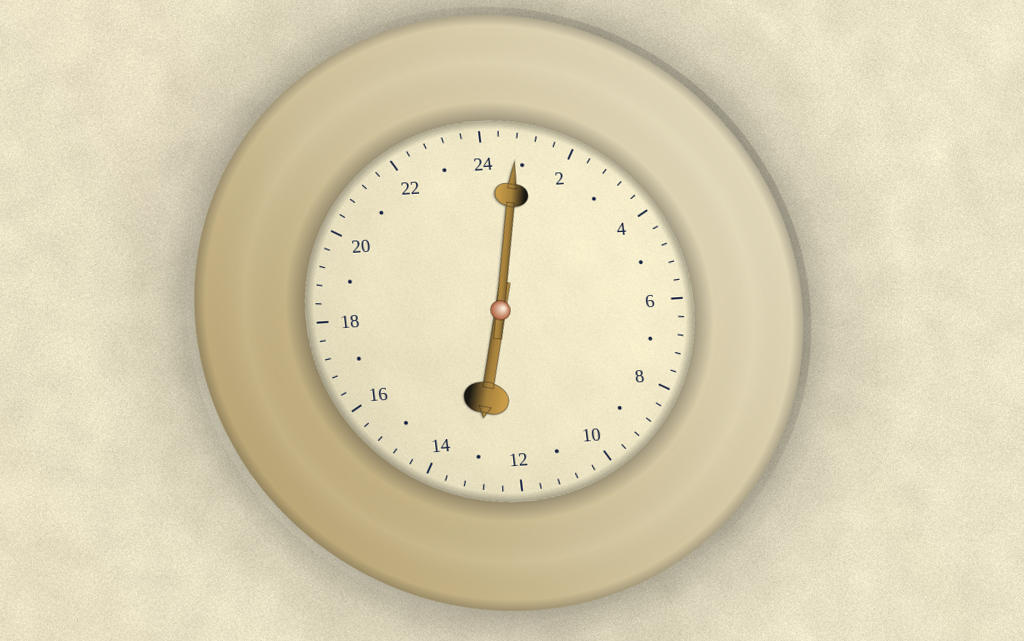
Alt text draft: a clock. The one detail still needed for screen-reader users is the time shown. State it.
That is 13:02
